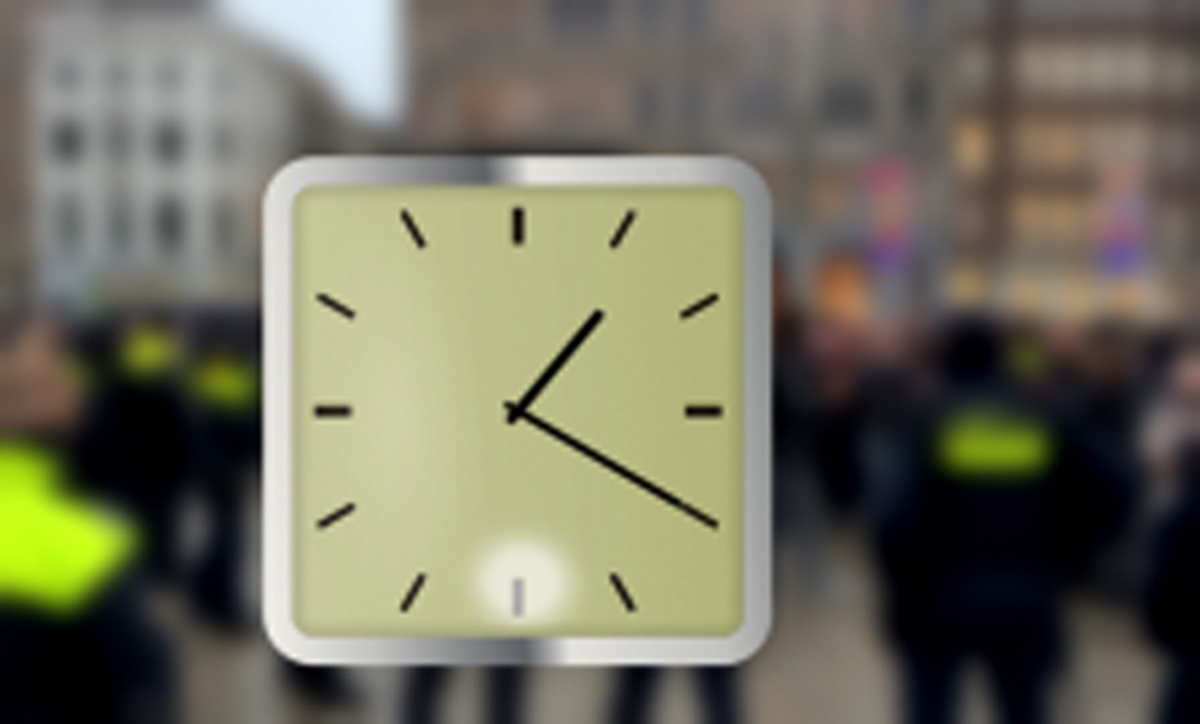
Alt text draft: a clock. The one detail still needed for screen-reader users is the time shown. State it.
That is 1:20
